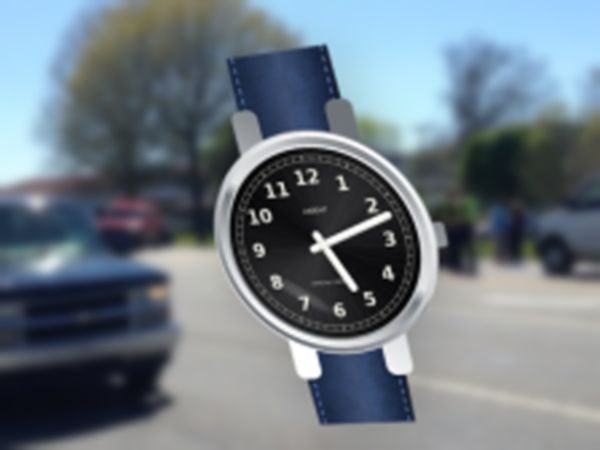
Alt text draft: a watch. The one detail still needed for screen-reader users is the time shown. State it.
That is 5:12
